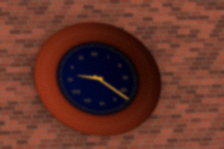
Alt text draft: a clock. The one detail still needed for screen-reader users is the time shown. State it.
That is 9:22
